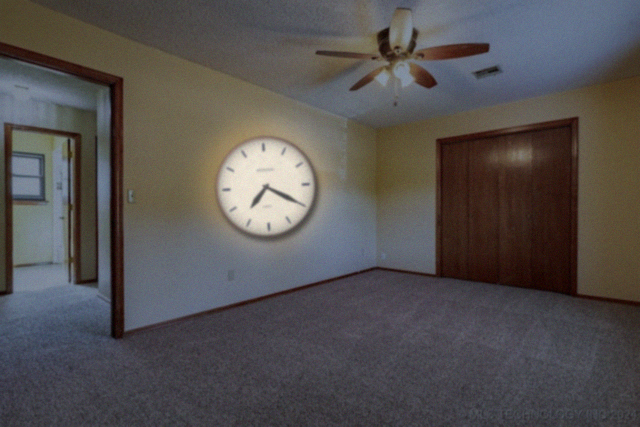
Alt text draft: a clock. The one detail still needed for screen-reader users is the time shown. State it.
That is 7:20
